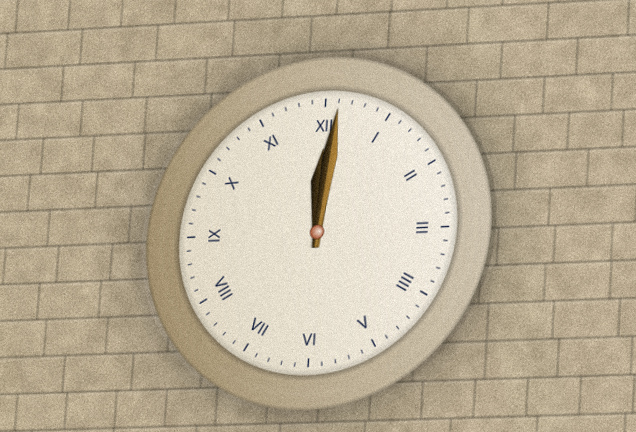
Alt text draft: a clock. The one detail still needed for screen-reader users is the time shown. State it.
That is 12:01
